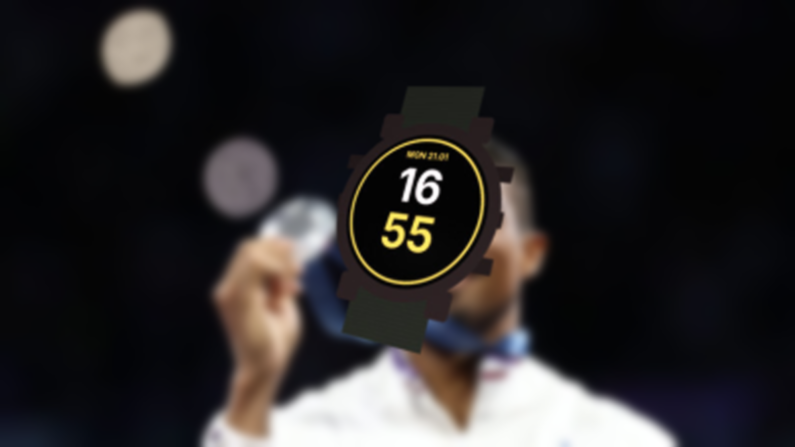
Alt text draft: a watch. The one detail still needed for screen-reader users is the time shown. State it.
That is 16:55
